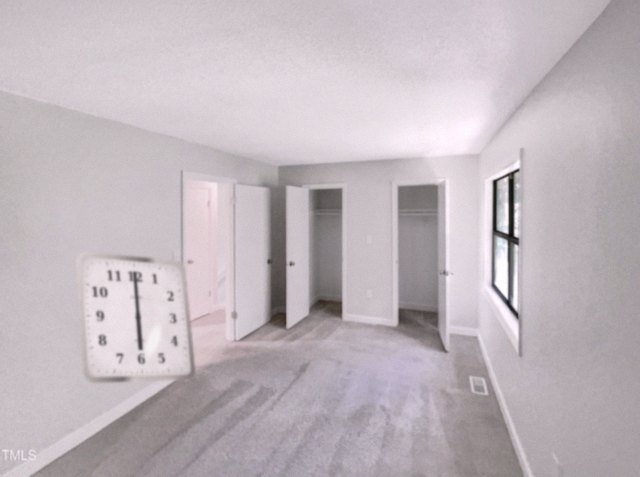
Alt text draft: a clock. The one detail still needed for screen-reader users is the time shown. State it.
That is 6:00
